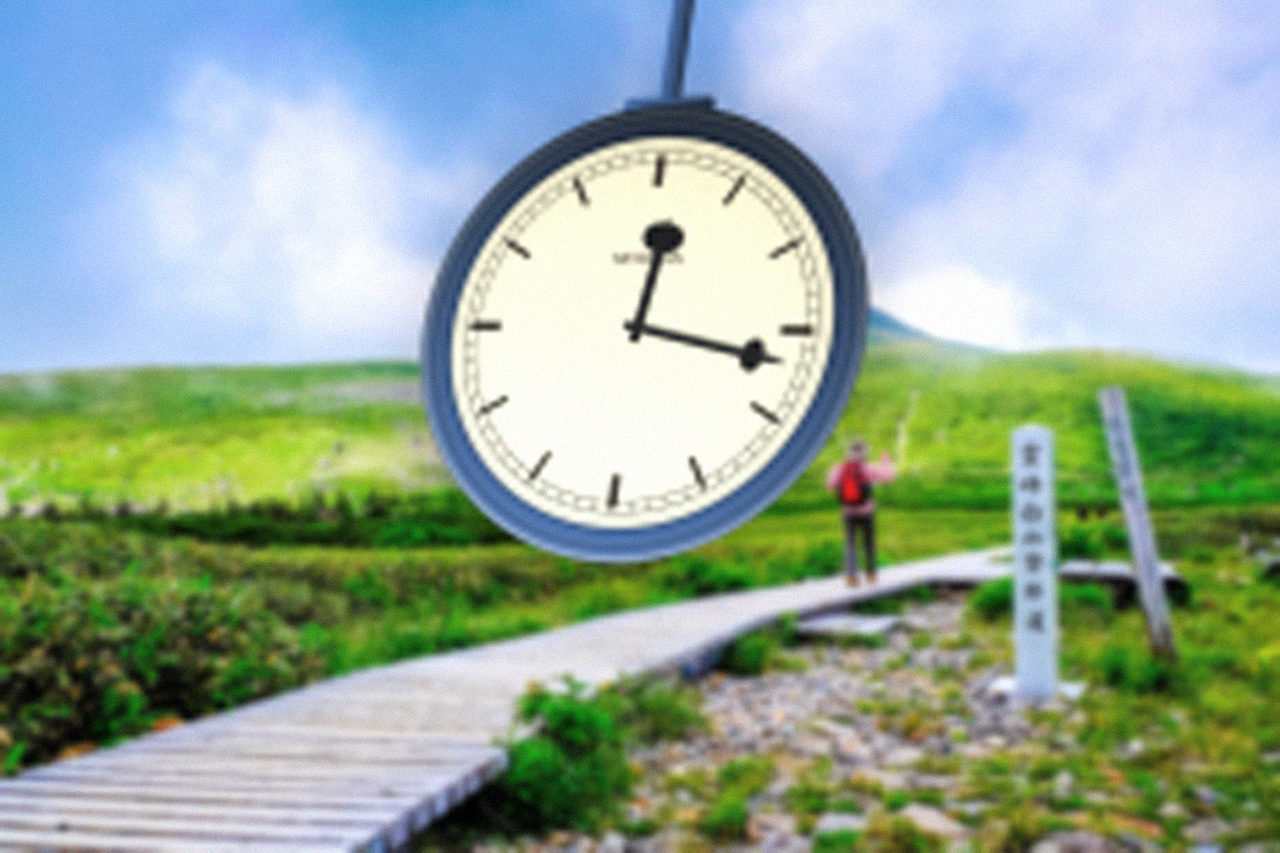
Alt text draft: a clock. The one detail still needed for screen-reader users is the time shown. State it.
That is 12:17
